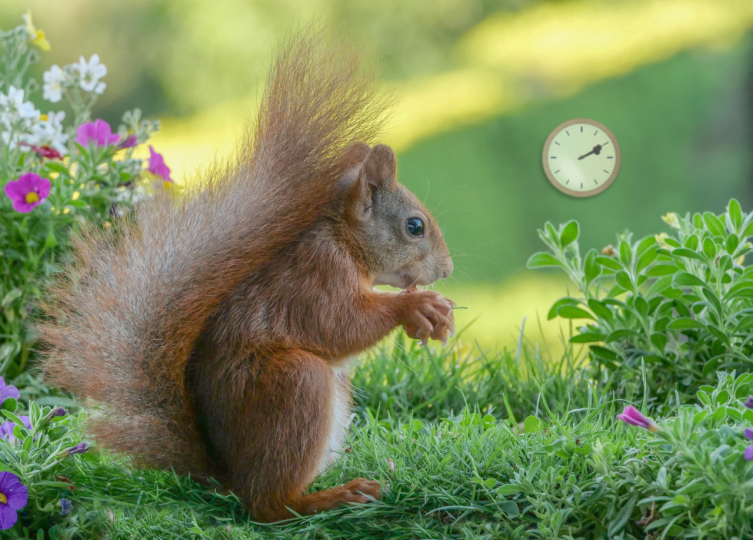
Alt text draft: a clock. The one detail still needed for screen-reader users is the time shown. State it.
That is 2:10
